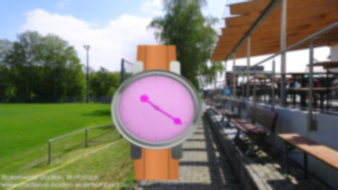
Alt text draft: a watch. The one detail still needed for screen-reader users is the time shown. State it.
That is 10:21
